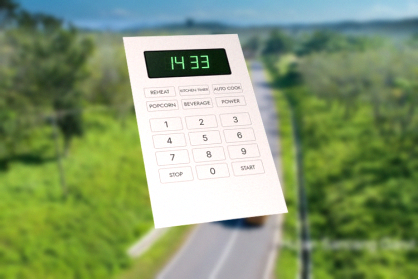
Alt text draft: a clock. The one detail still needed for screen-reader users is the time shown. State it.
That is 14:33
